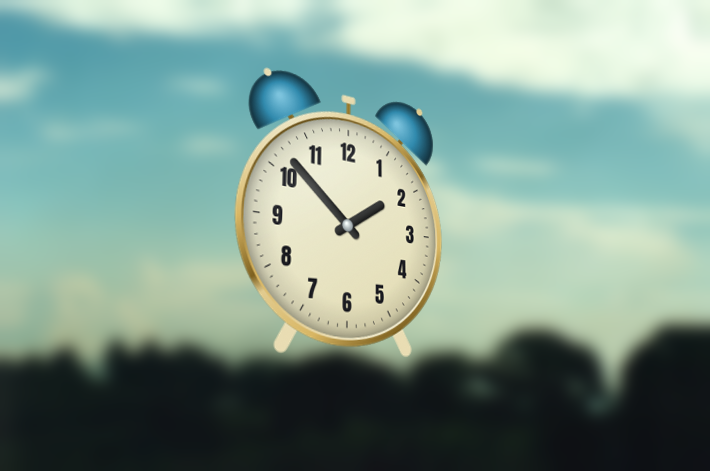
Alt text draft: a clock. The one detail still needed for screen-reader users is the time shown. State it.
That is 1:52
